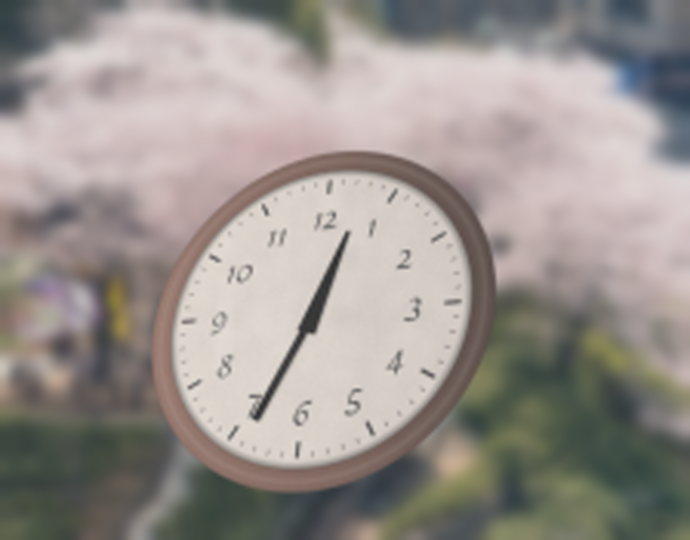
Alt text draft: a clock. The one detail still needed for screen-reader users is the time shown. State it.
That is 12:34
